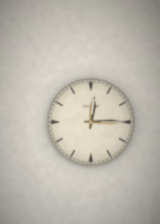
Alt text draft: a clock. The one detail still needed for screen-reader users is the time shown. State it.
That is 12:15
